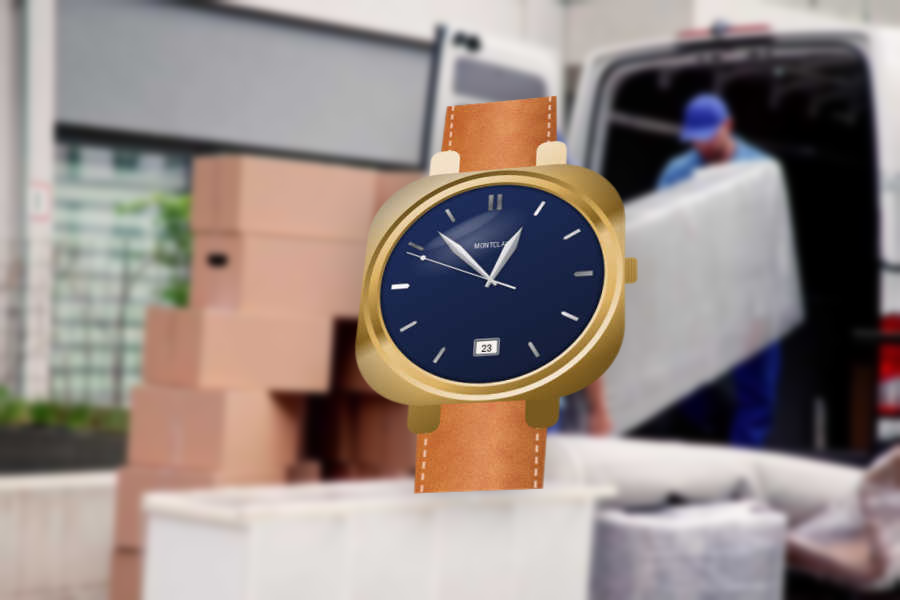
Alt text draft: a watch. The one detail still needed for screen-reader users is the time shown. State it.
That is 12:52:49
